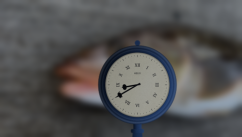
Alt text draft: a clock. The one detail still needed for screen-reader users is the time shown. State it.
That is 8:40
